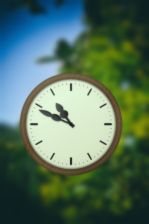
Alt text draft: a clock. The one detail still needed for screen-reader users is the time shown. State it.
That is 10:49
